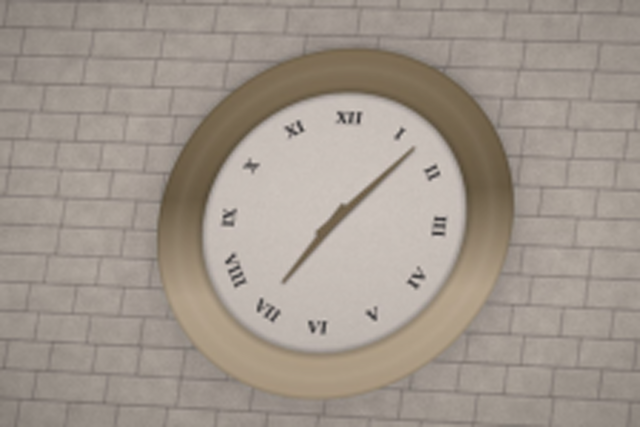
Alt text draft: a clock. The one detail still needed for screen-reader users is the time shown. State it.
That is 7:07
